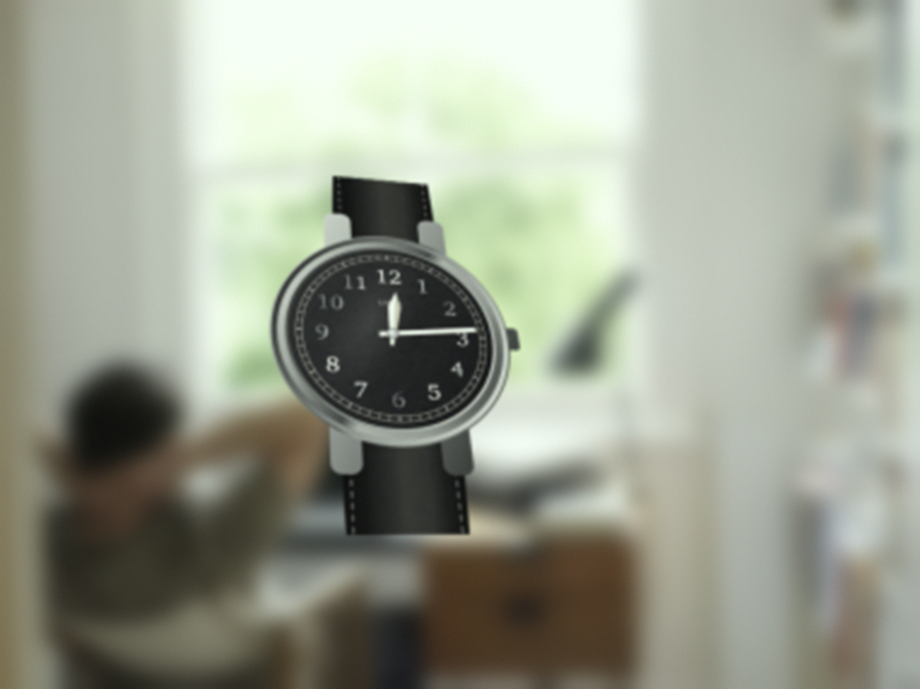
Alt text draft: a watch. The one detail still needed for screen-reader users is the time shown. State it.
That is 12:14
